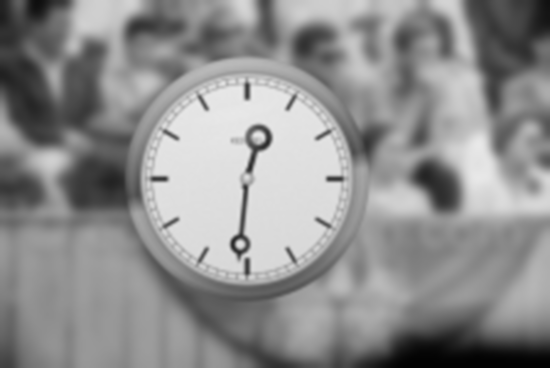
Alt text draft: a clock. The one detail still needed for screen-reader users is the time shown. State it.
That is 12:31
